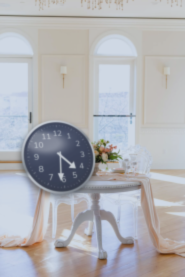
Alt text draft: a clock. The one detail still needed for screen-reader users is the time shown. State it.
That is 4:31
